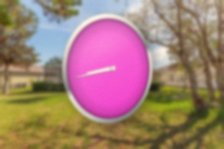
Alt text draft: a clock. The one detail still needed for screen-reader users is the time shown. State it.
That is 8:43
